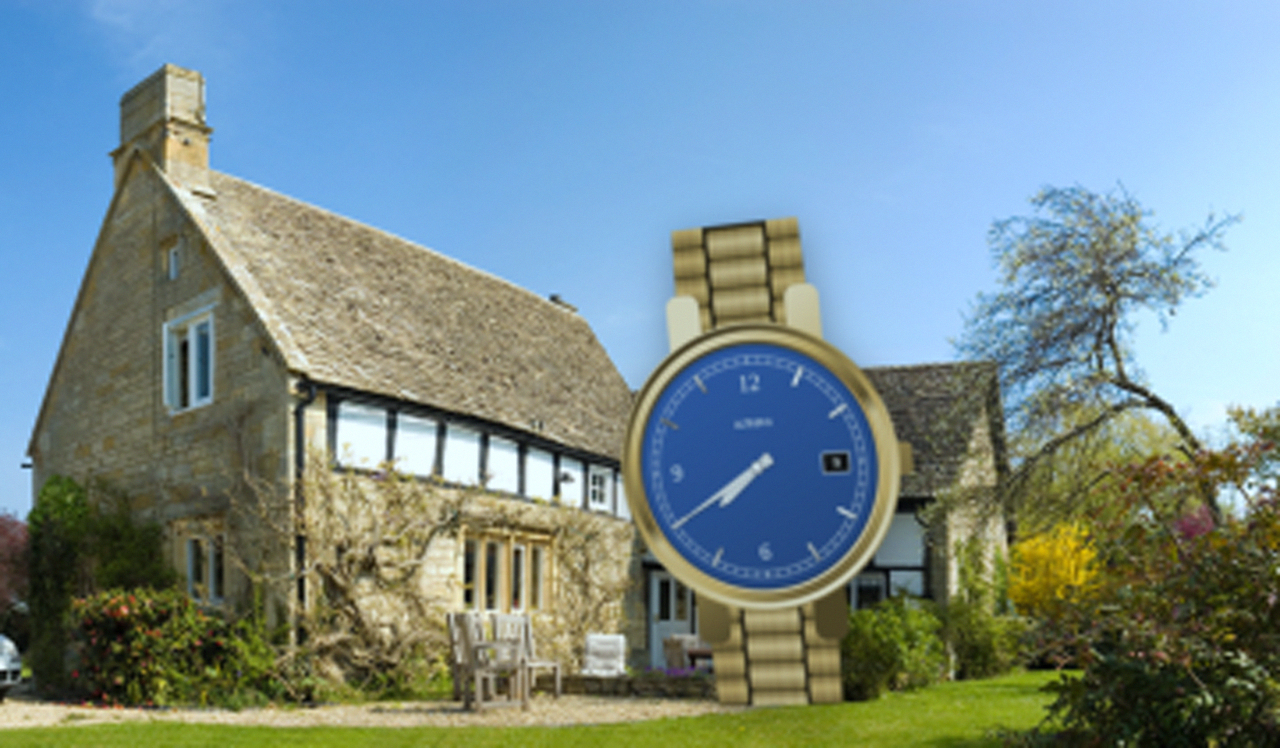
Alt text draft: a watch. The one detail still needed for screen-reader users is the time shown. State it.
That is 7:40
